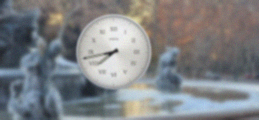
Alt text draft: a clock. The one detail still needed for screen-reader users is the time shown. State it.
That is 7:43
